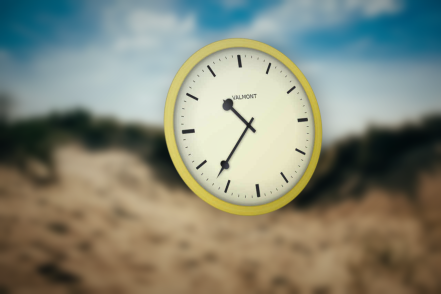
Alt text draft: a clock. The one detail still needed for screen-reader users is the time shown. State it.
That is 10:37
